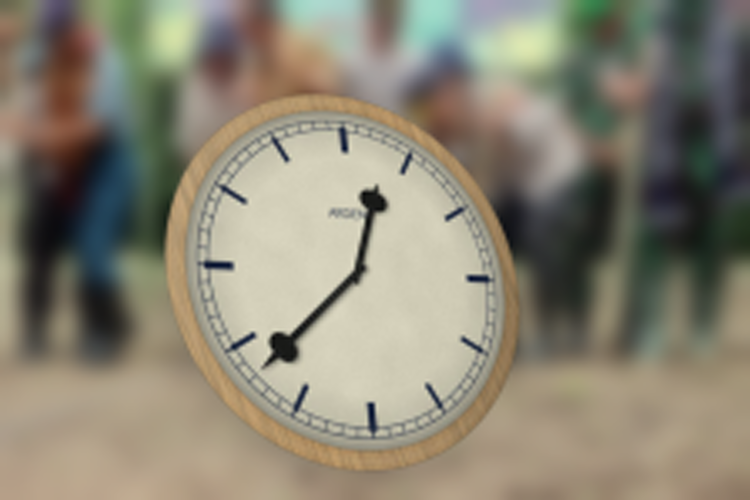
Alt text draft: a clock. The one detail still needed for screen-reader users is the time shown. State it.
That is 12:38
